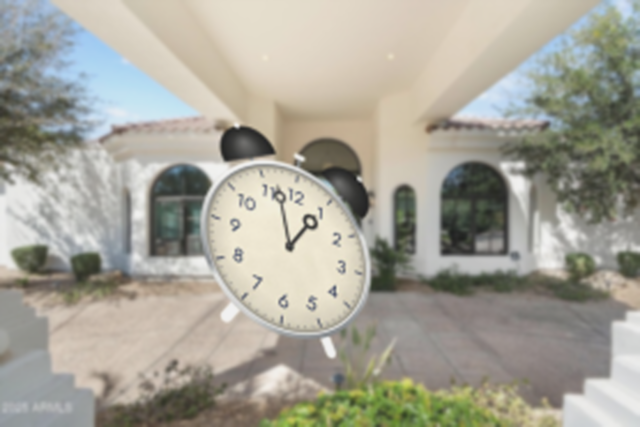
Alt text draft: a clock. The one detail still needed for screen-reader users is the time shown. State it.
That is 12:57
